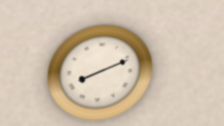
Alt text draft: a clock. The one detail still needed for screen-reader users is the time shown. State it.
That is 8:11
